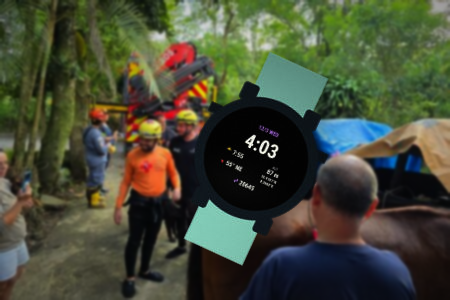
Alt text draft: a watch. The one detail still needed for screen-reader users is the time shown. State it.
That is 4:03
